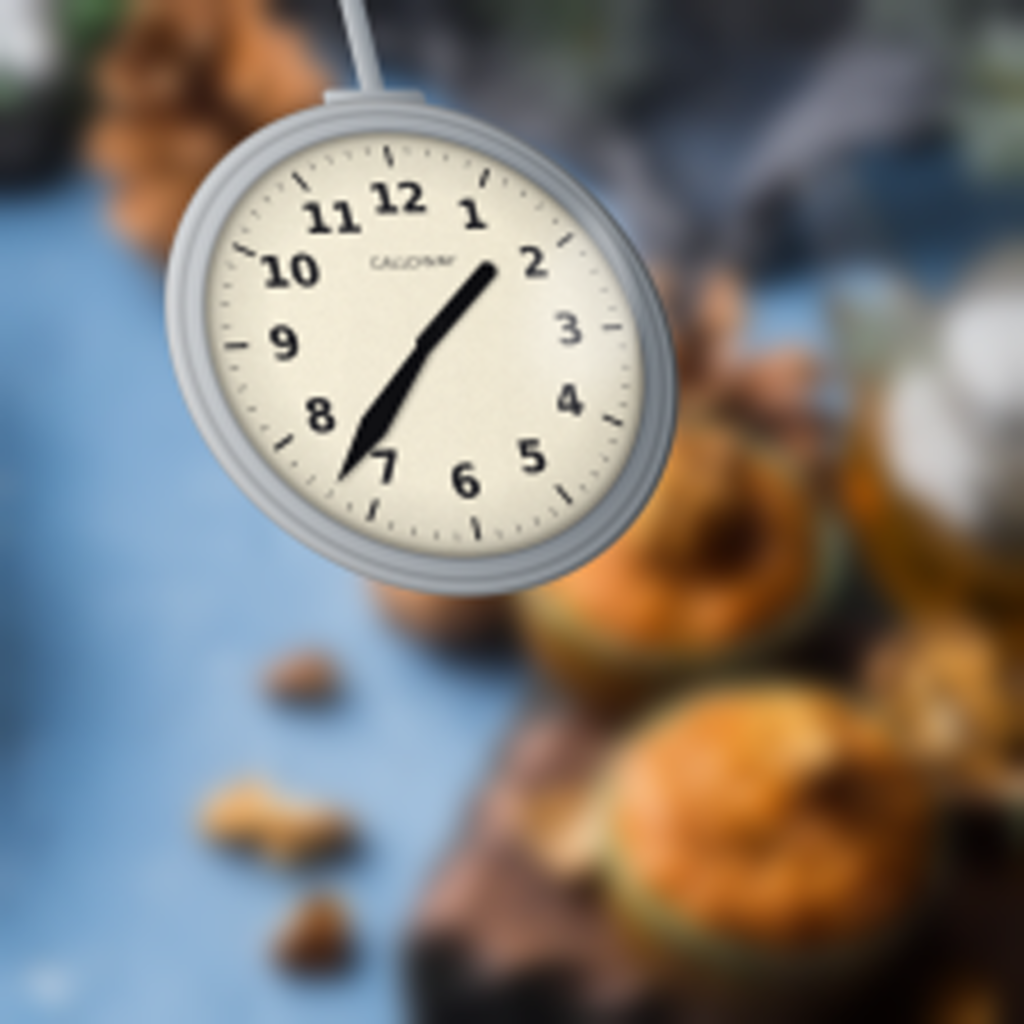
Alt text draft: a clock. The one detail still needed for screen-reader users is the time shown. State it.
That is 1:37
